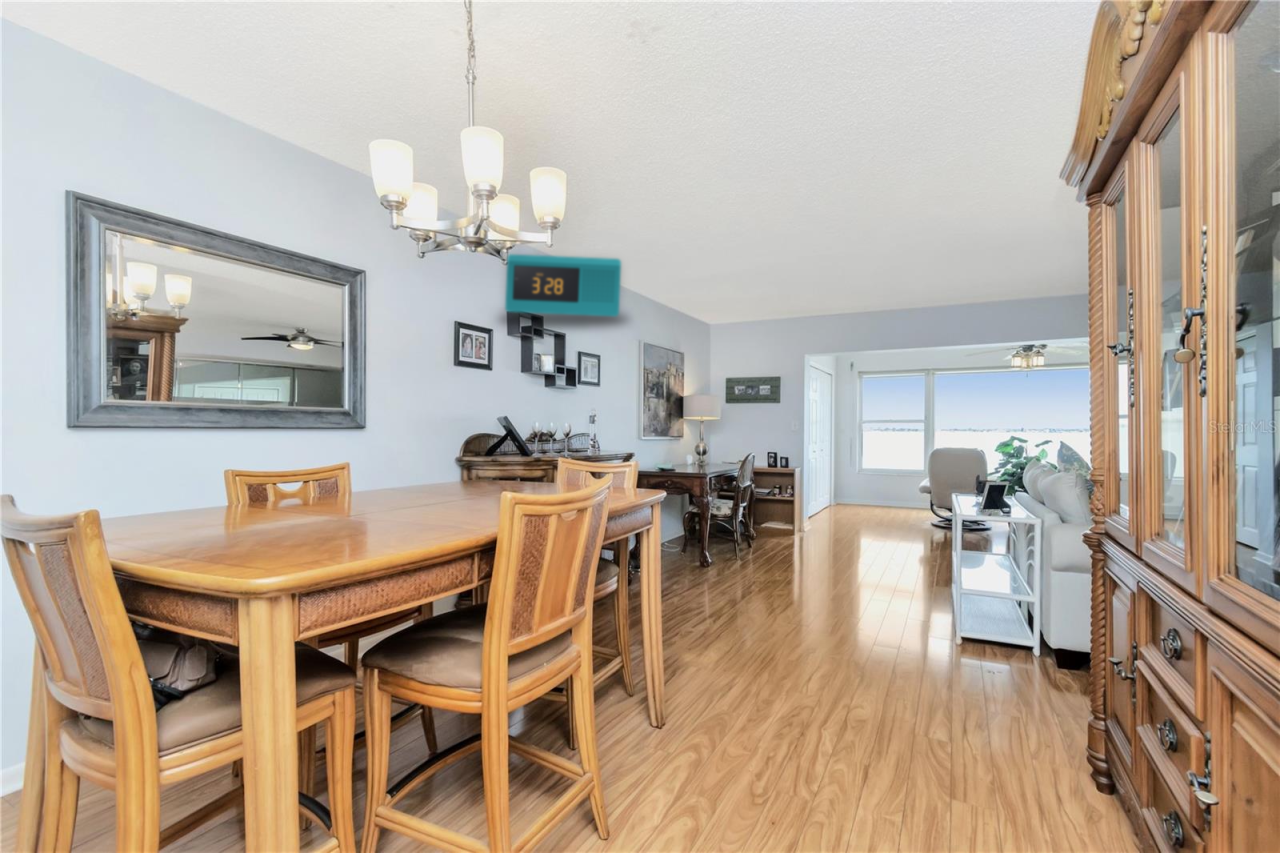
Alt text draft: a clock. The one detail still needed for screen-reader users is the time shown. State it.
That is 3:28
